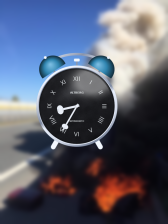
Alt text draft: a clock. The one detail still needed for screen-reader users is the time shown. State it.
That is 8:35
